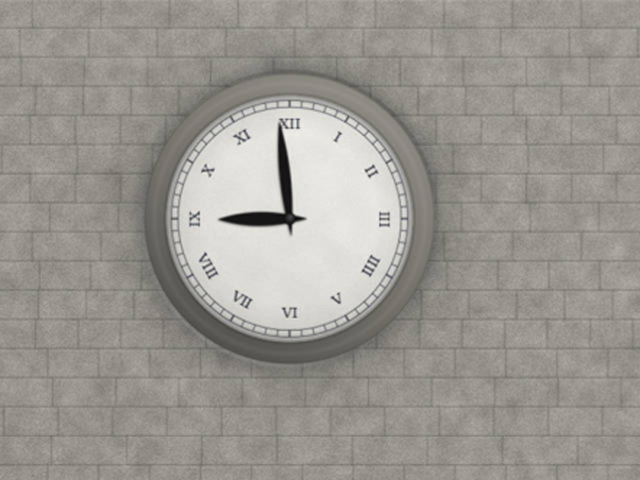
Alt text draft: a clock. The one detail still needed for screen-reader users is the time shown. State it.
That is 8:59
